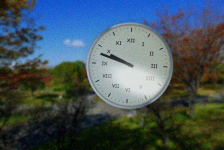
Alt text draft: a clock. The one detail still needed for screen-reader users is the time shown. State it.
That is 9:48
